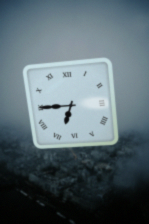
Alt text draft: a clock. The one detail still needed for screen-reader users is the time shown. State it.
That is 6:45
